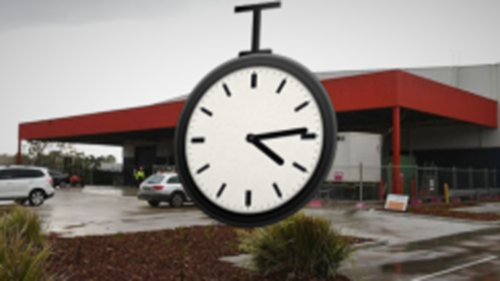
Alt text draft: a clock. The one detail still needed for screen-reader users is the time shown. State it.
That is 4:14
